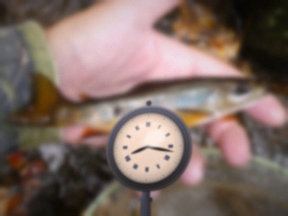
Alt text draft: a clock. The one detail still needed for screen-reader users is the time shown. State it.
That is 8:17
